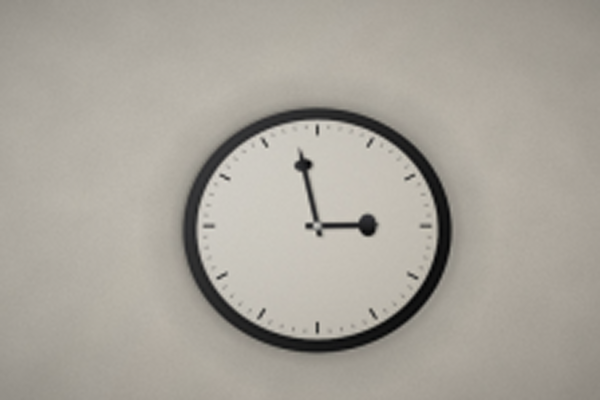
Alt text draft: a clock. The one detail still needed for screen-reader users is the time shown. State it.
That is 2:58
